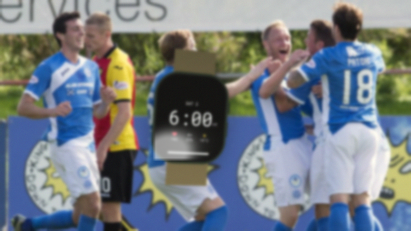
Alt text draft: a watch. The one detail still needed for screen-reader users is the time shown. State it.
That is 6:00
